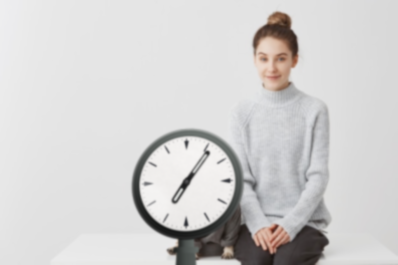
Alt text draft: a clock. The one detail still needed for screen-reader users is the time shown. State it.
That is 7:06
